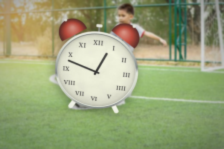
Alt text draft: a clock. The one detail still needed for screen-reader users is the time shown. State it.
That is 12:48
